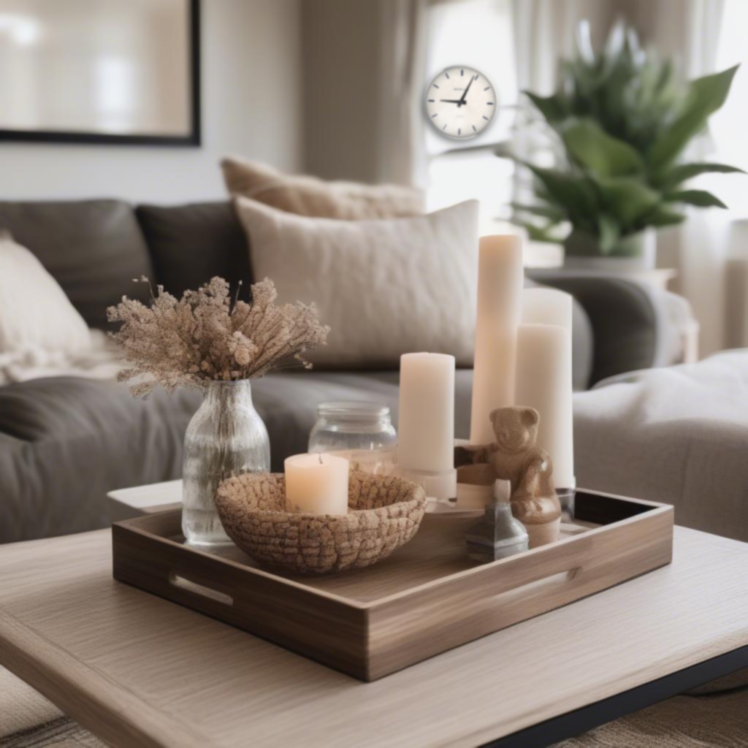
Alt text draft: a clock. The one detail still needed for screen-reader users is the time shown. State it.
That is 9:04
